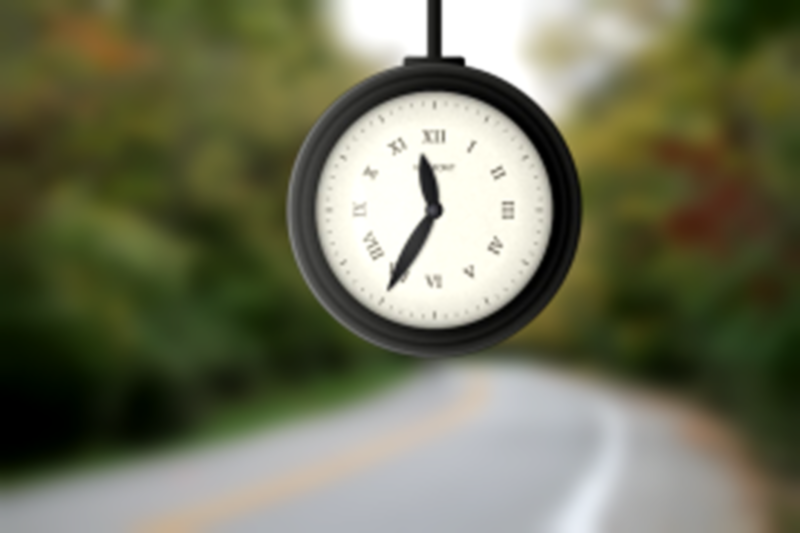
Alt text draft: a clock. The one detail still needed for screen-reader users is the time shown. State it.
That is 11:35
